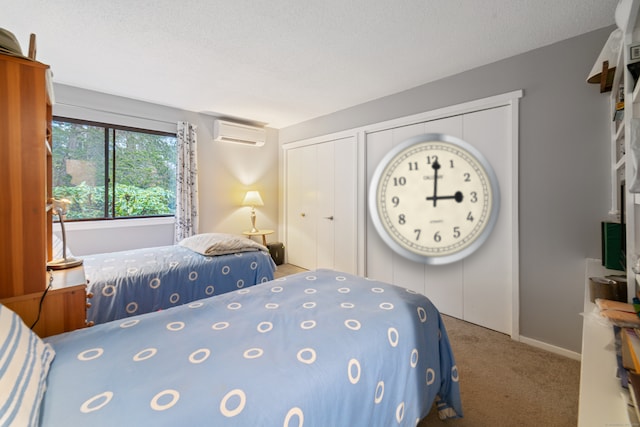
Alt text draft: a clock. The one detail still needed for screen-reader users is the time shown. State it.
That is 3:01
